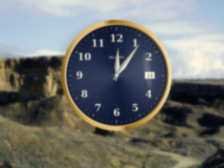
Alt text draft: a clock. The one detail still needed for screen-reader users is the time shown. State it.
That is 12:06
